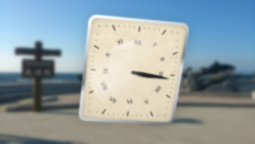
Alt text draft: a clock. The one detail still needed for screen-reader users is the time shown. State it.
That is 3:16
